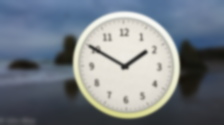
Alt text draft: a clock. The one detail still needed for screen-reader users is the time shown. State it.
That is 1:50
